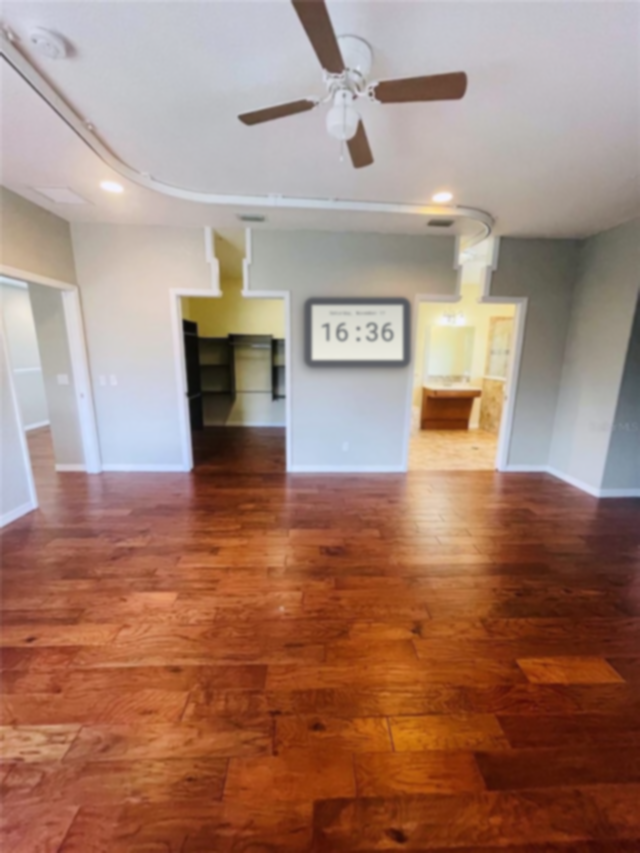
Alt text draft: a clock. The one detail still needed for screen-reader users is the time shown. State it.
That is 16:36
